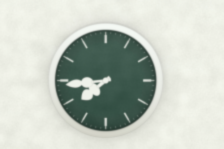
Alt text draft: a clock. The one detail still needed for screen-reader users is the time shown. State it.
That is 7:44
